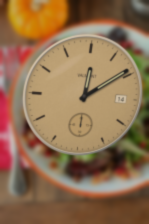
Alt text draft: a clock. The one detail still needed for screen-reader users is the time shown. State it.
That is 12:09
